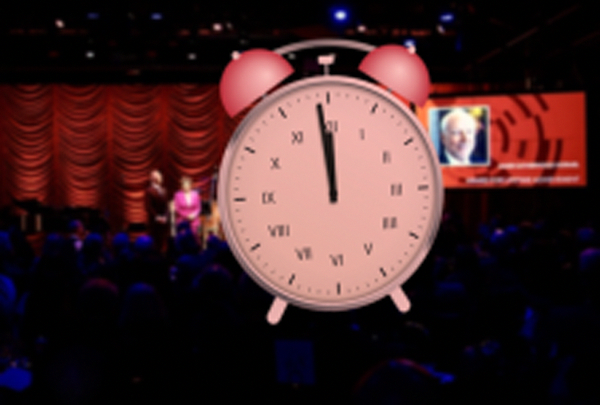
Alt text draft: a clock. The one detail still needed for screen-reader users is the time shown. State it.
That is 11:59
